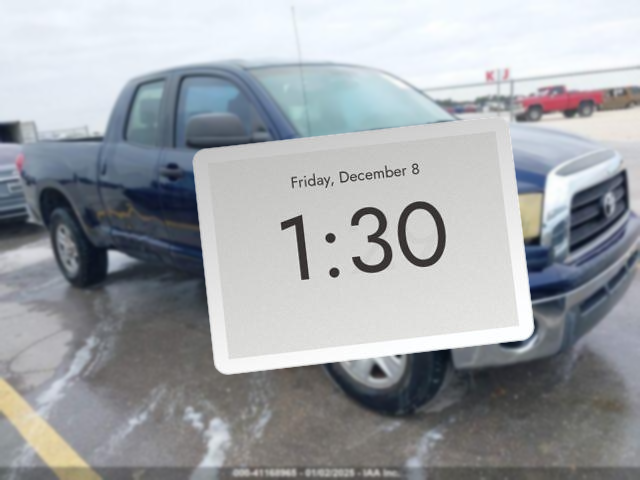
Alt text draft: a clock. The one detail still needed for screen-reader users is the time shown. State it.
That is 1:30
